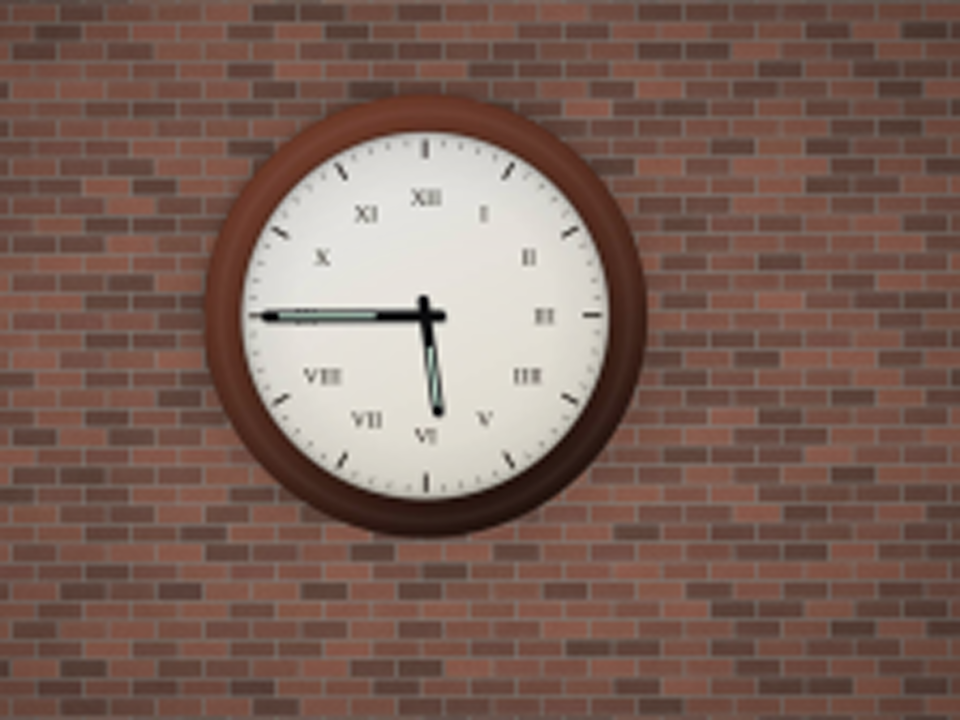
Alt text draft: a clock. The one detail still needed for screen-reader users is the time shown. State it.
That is 5:45
